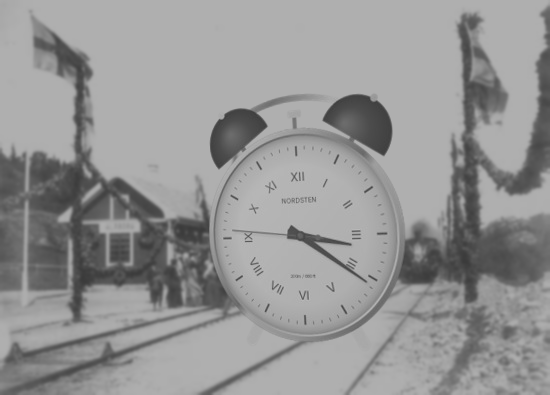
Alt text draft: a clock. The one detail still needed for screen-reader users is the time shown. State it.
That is 3:20:46
